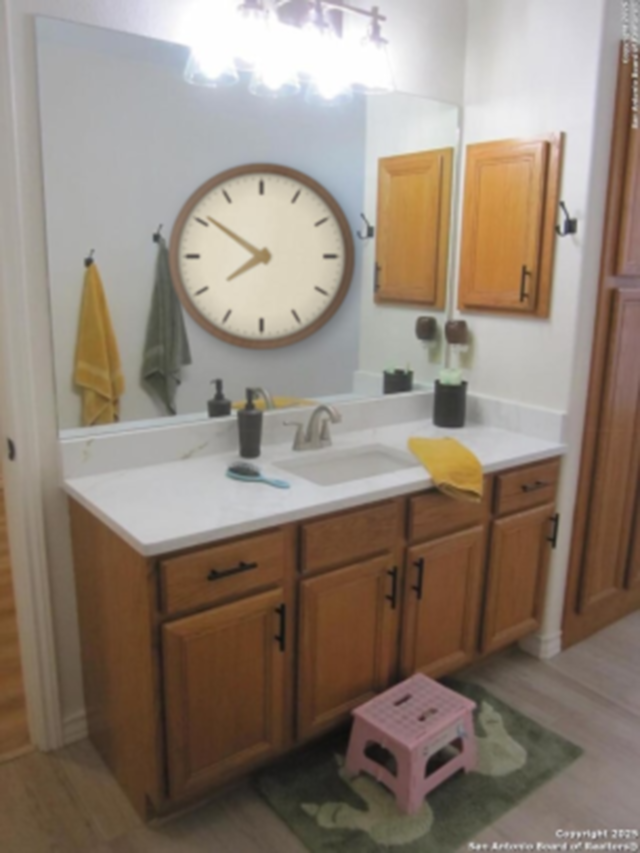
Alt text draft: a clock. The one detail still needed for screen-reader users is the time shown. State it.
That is 7:51
